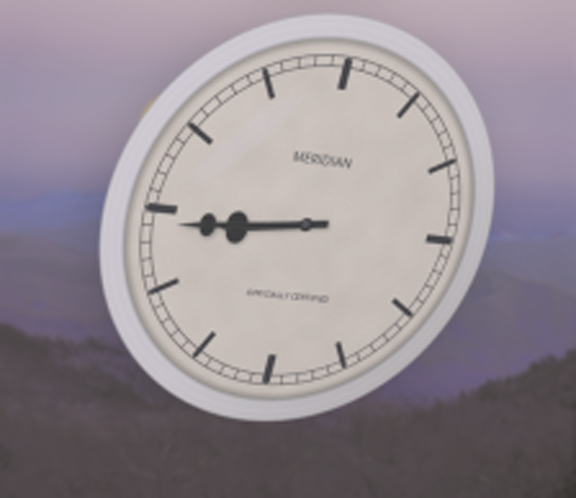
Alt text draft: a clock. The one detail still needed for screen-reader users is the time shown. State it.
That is 8:44
